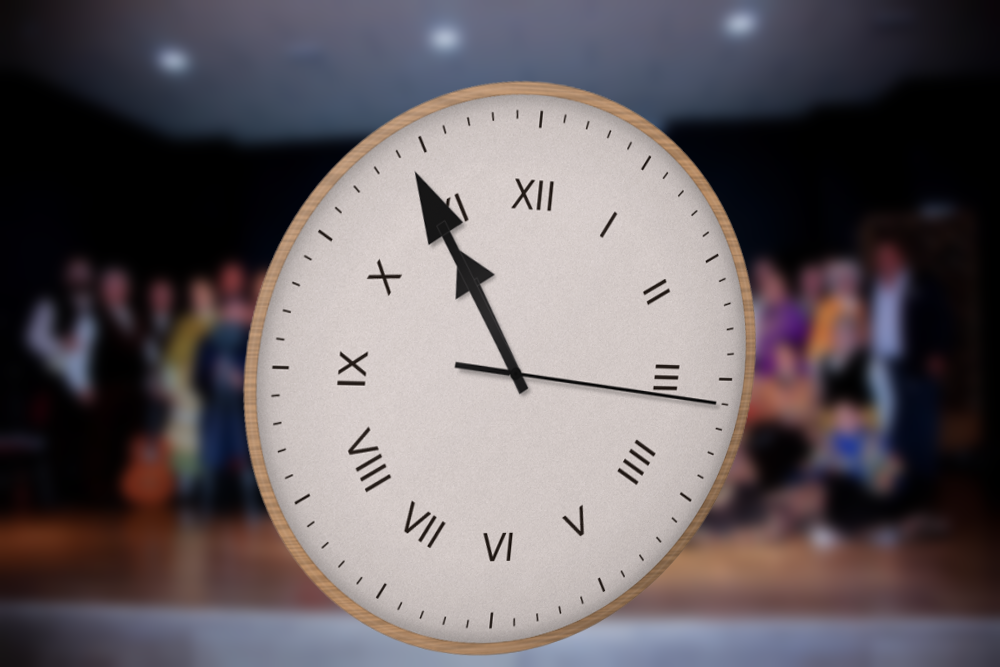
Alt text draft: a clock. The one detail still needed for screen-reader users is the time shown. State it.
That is 10:54:16
